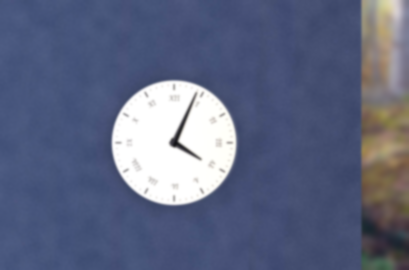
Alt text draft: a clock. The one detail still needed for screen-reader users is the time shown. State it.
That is 4:04
